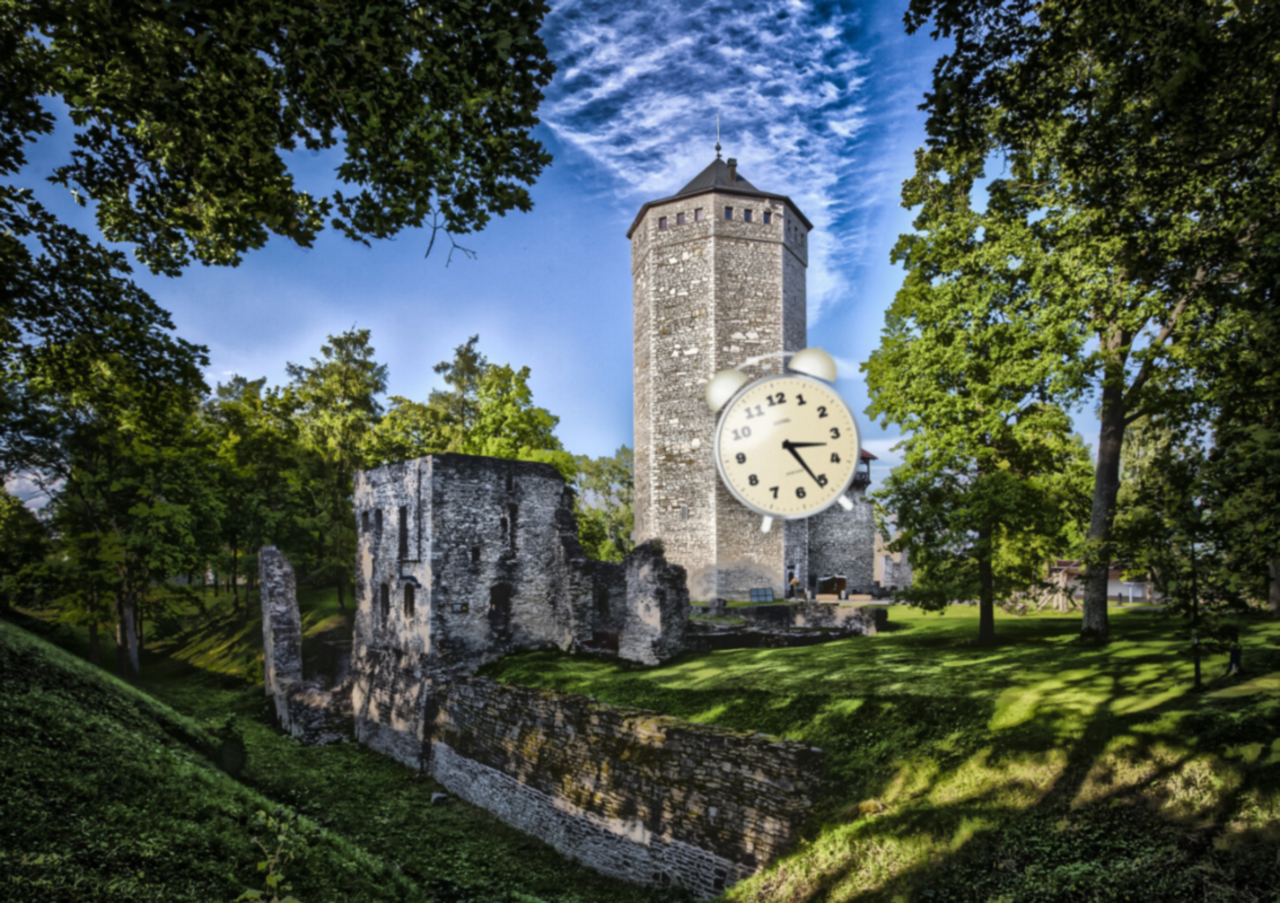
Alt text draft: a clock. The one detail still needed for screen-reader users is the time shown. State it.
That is 3:26
